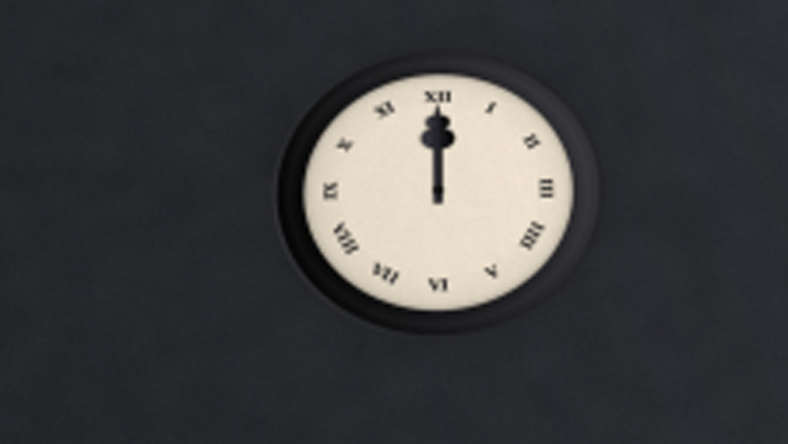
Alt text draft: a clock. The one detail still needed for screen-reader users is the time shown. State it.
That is 12:00
